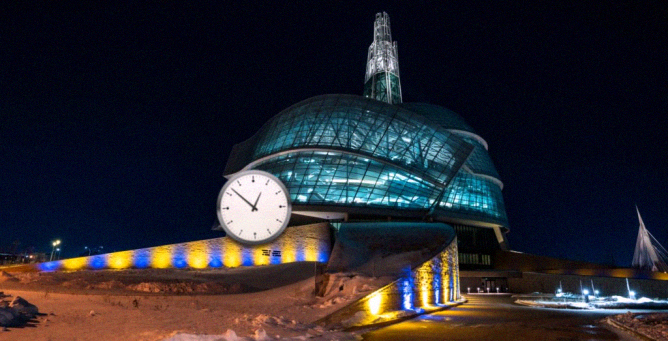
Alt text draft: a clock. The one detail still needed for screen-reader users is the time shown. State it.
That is 12:52
